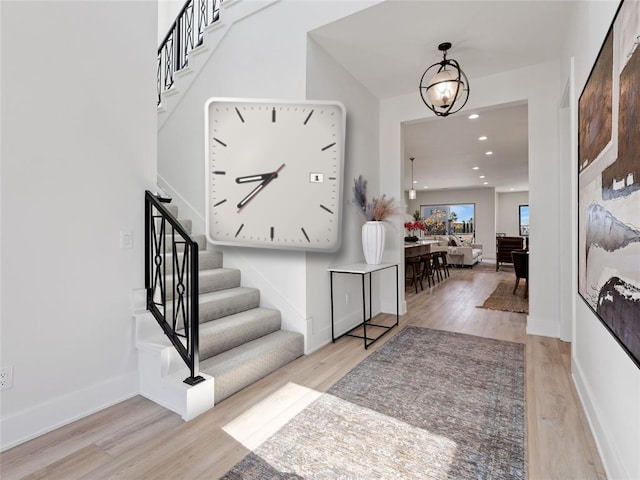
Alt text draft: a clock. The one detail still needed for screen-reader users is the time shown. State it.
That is 8:37:37
